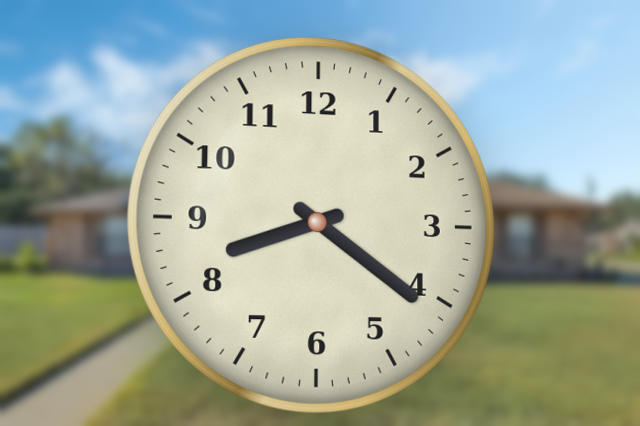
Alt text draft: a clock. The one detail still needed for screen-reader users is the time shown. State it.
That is 8:21
